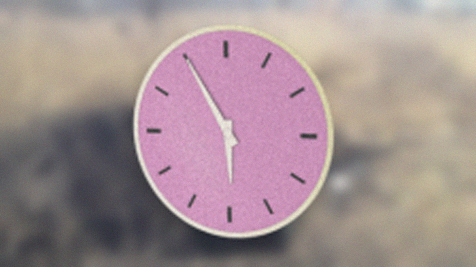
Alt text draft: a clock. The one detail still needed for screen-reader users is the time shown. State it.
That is 5:55
